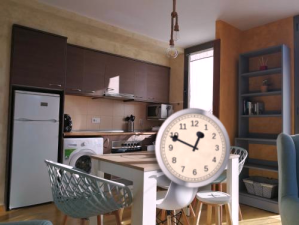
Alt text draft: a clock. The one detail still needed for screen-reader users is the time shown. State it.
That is 12:49
